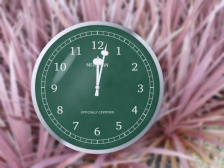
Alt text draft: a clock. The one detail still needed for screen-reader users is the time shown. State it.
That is 12:02
